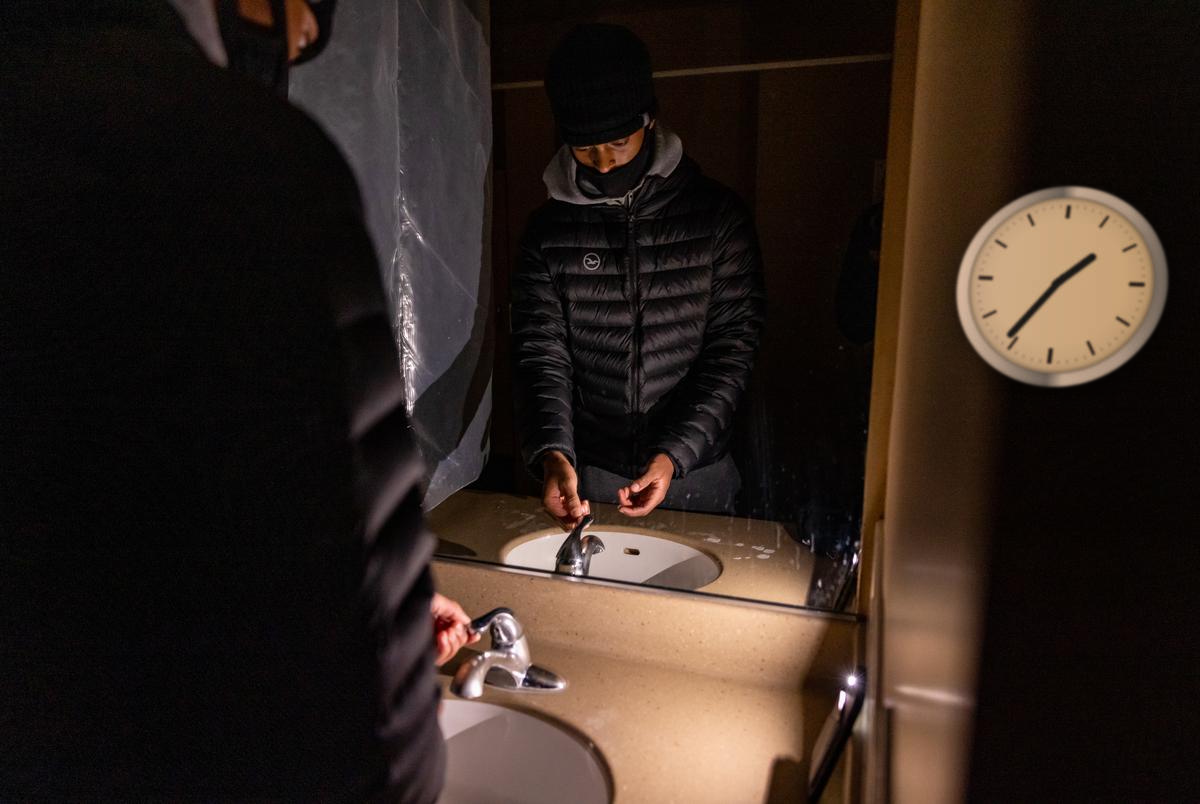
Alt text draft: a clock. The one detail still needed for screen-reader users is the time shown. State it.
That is 1:36
